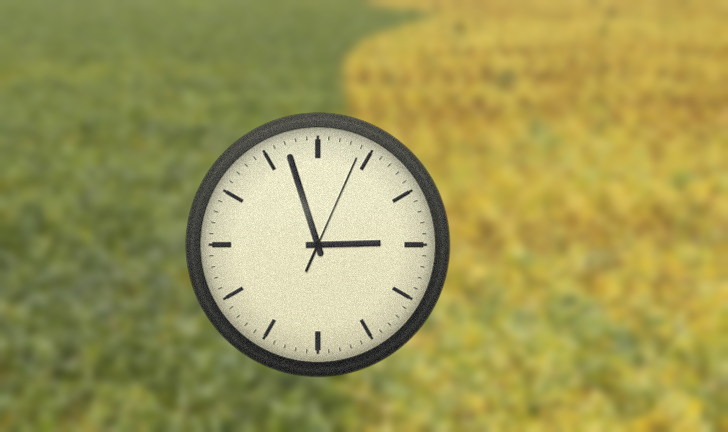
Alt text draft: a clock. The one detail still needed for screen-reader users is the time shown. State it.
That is 2:57:04
